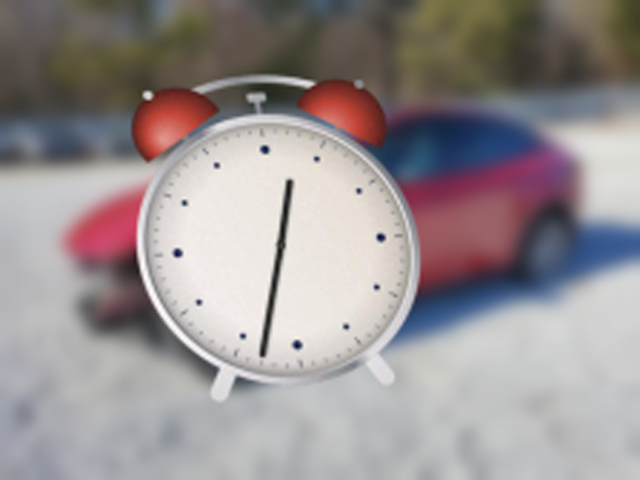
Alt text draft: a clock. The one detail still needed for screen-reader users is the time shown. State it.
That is 12:33
